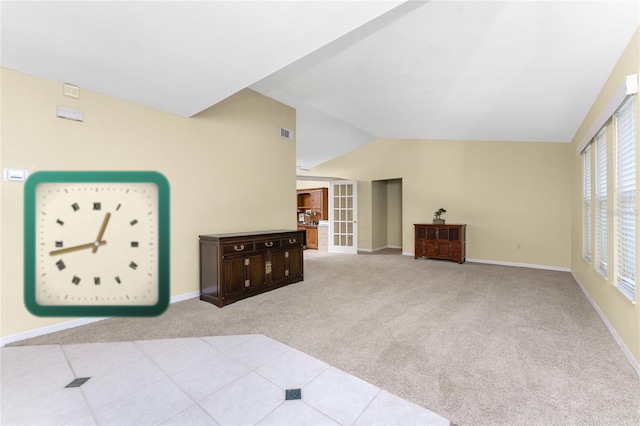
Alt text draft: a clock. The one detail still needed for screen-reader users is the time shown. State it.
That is 12:43
